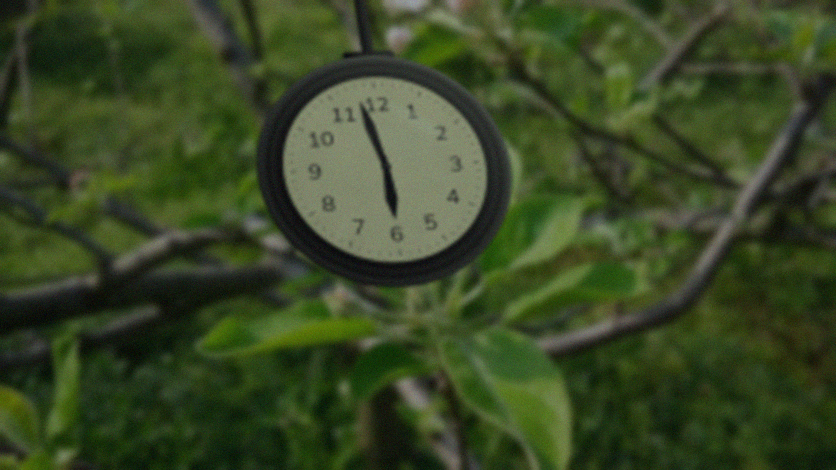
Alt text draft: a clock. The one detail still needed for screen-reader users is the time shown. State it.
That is 5:58
